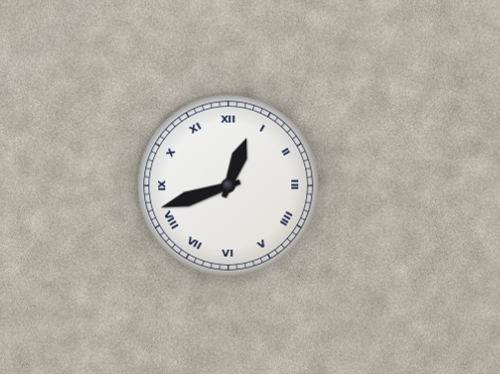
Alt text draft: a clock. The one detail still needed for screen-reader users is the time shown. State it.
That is 12:42
